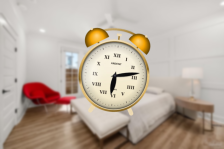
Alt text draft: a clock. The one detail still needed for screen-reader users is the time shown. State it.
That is 6:13
